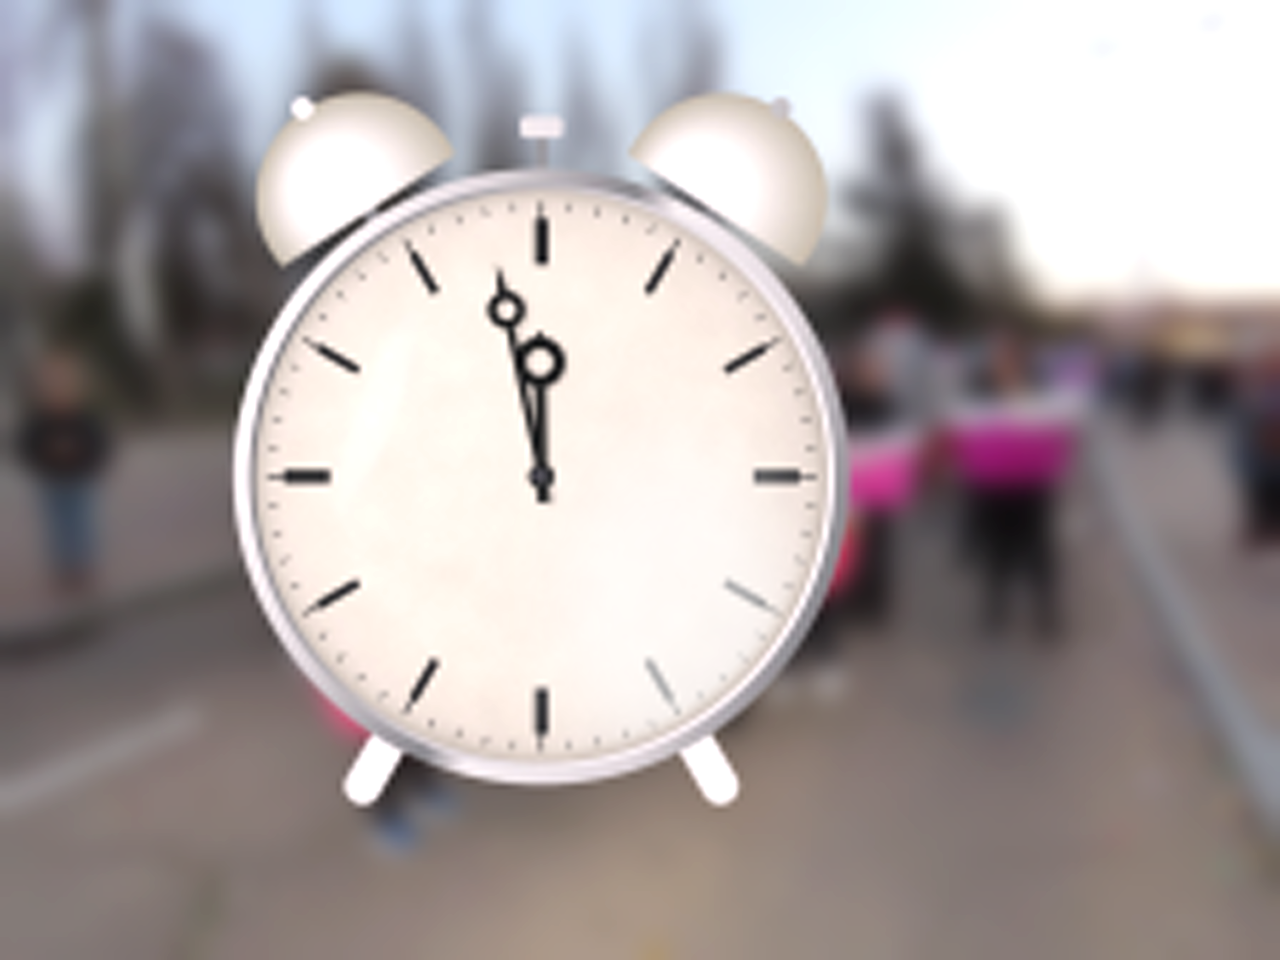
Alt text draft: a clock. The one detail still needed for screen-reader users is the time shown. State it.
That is 11:58
